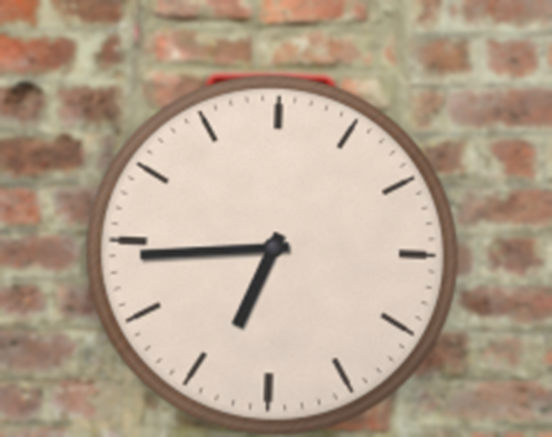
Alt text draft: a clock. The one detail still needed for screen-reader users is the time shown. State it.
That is 6:44
